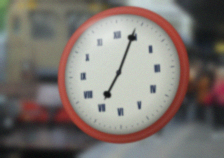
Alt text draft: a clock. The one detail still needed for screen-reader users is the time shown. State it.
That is 7:04
